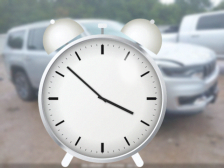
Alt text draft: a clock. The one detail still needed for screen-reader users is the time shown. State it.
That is 3:52
